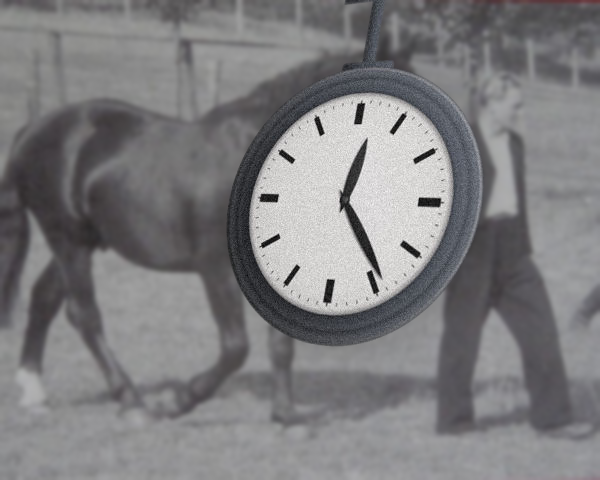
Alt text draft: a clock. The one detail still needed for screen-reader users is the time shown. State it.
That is 12:24
